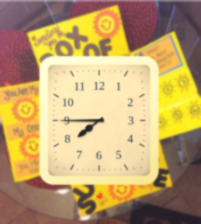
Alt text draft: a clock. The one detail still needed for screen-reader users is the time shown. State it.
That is 7:45
